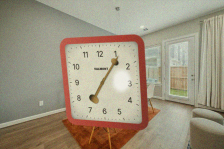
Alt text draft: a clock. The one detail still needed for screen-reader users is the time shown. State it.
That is 7:06
